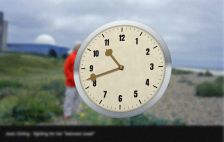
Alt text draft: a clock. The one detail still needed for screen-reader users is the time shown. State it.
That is 10:42
